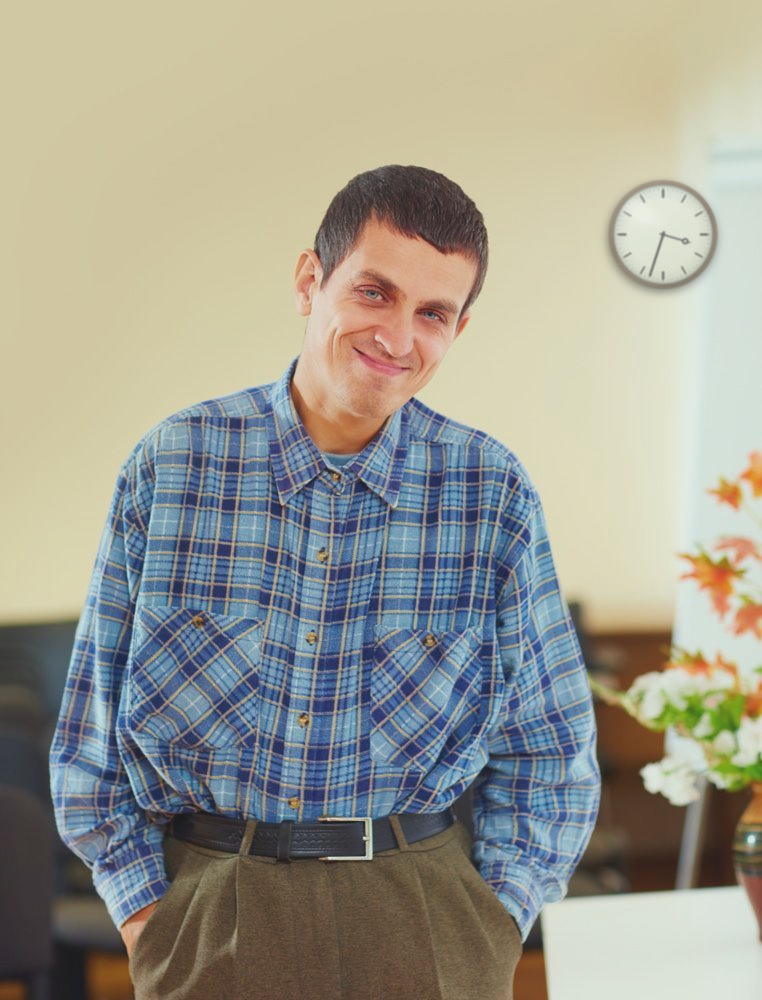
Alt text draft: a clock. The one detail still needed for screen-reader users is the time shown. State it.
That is 3:33
